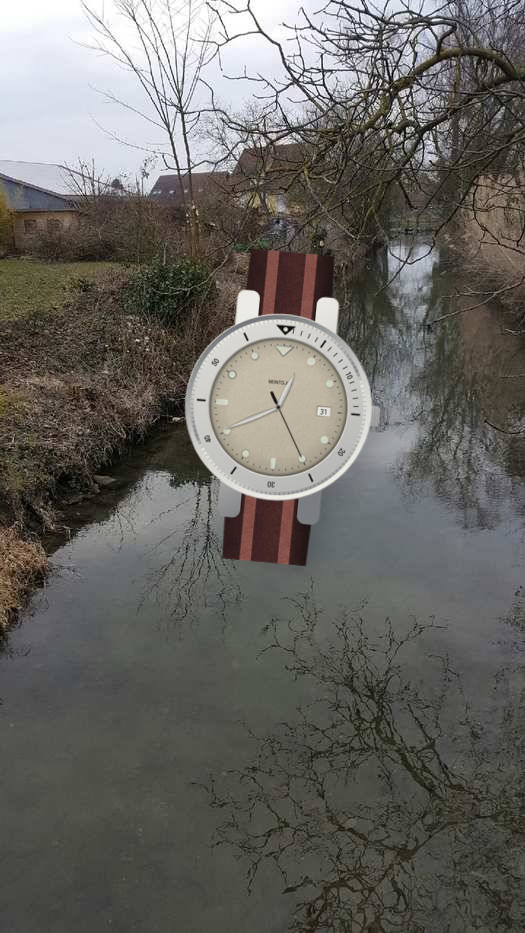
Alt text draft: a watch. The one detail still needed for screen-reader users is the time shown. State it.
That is 12:40:25
